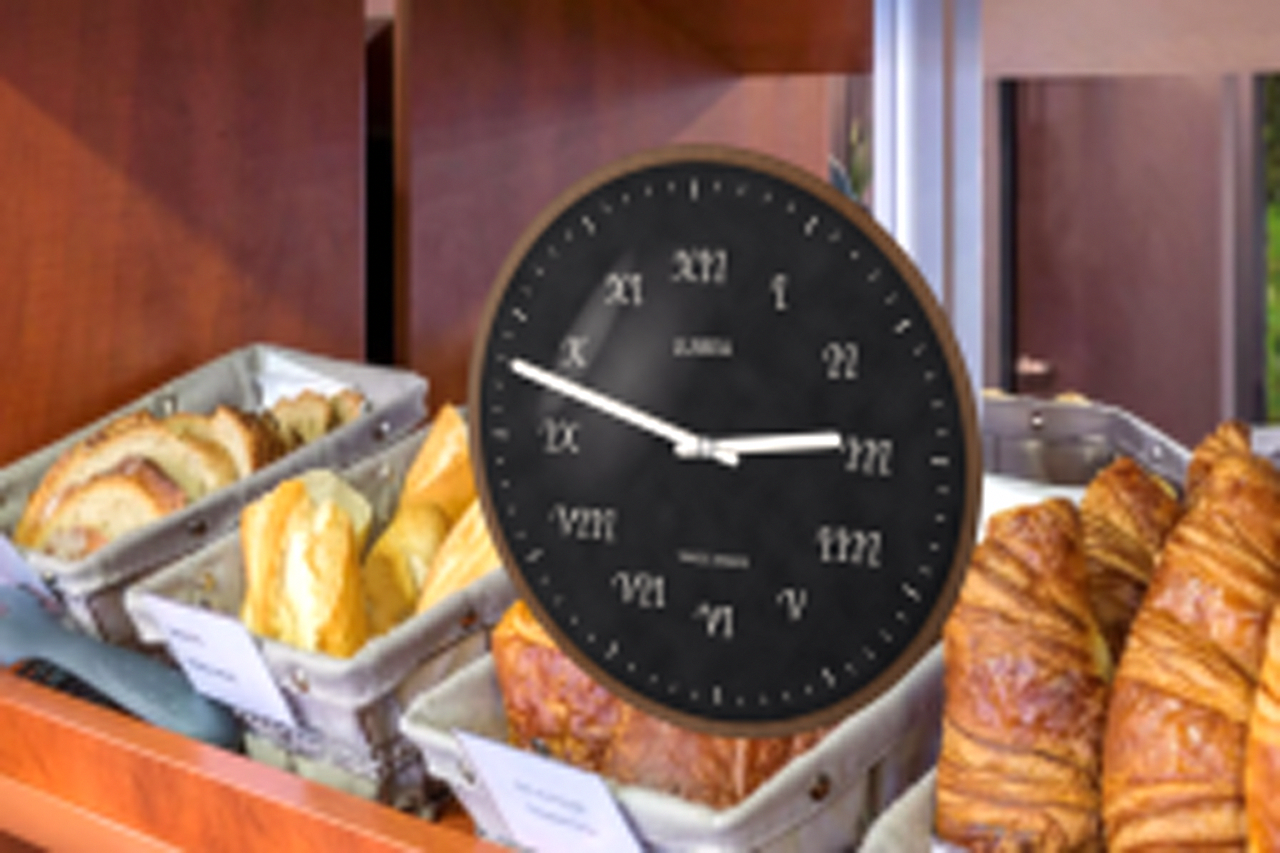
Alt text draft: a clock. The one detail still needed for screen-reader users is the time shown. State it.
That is 2:48
